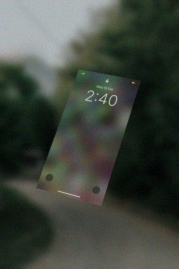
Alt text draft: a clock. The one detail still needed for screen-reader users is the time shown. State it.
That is 2:40
